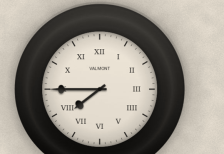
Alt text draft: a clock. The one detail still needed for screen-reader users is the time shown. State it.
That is 7:45
